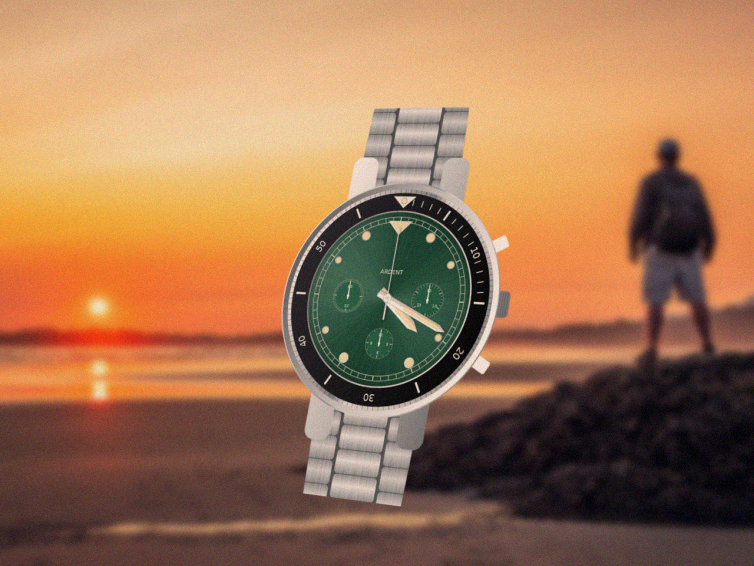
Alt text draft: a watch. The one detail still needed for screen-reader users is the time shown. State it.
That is 4:19
